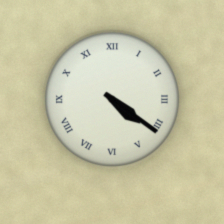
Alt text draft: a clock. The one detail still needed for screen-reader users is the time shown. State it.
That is 4:21
